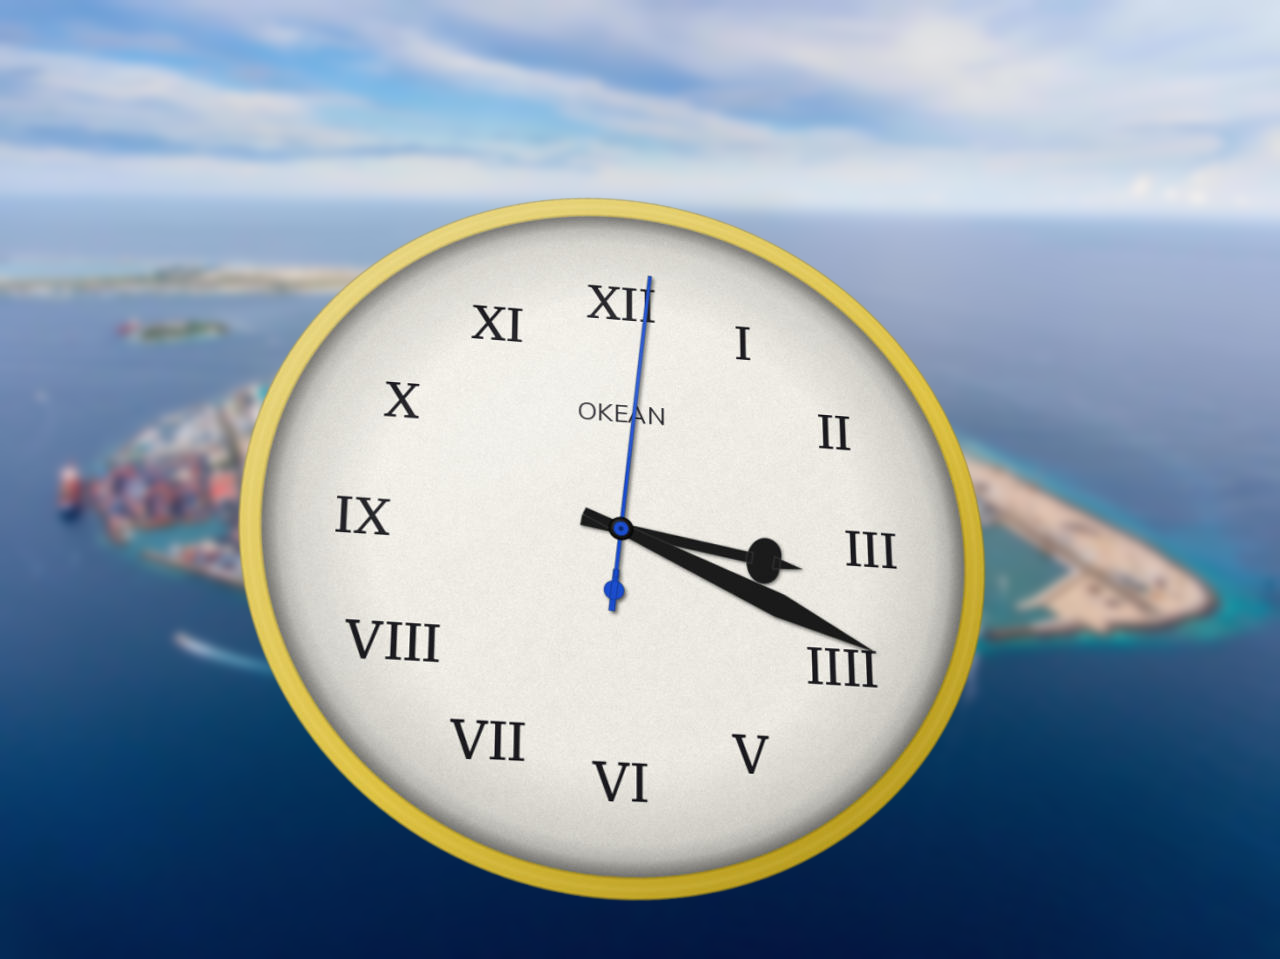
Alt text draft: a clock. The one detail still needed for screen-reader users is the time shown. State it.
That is 3:19:01
